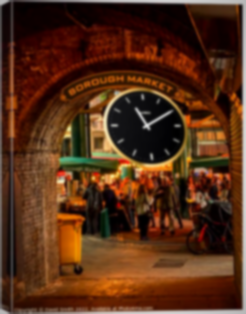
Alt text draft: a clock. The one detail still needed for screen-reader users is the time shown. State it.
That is 11:10
